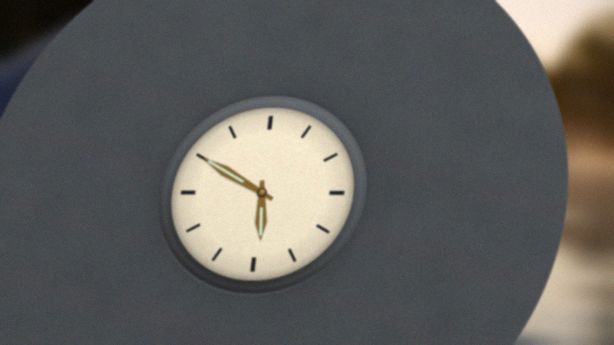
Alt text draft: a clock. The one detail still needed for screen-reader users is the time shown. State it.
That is 5:50
